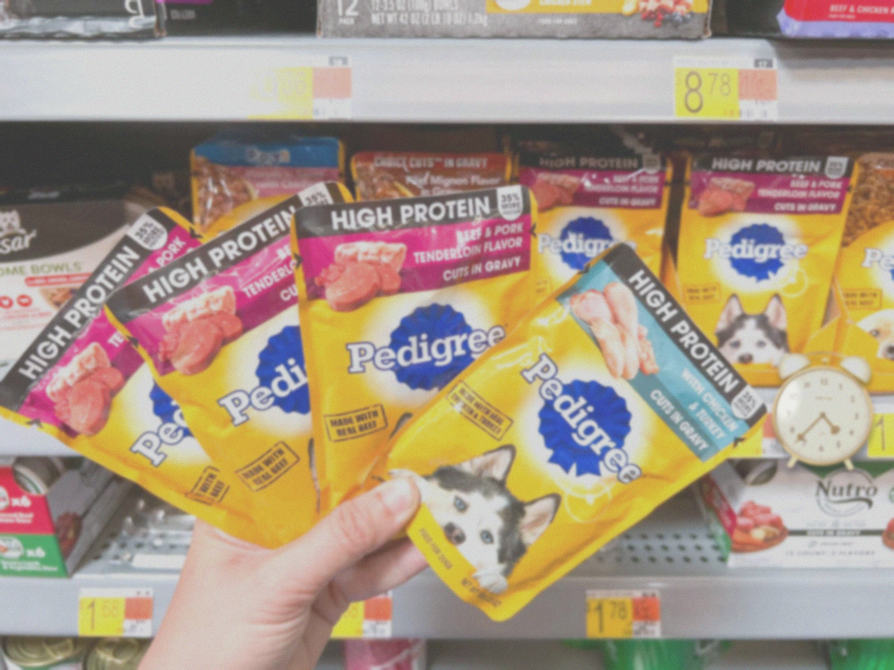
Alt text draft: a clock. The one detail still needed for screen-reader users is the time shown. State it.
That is 4:37
